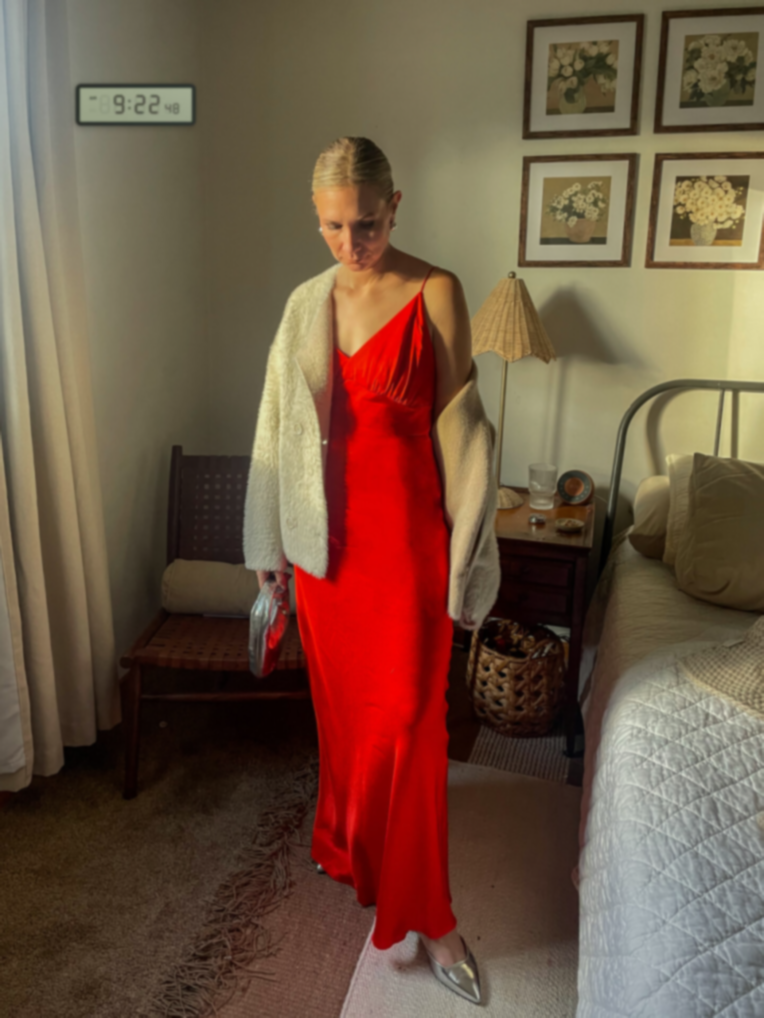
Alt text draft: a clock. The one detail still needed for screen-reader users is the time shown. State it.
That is 9:22
